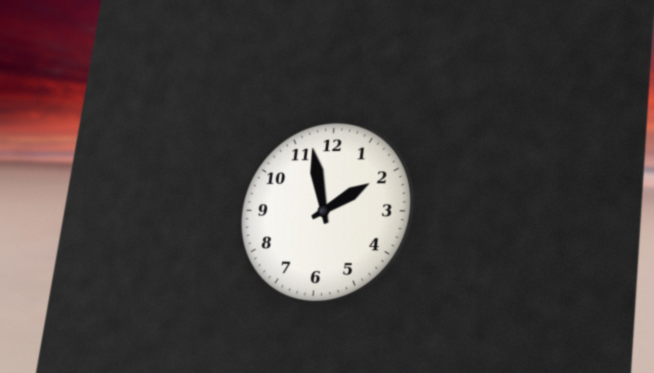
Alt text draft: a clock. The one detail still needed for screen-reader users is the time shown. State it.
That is 1:57
